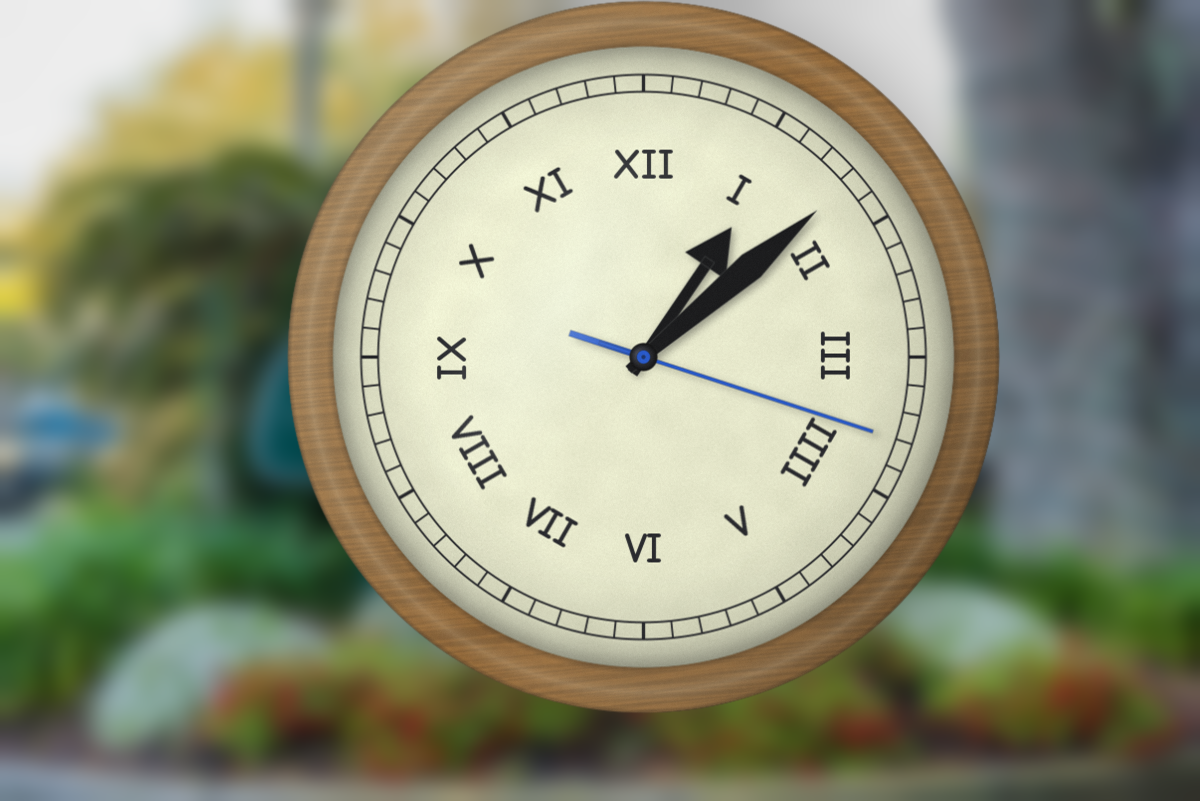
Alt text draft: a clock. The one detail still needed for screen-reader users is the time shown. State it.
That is 1:08:18
